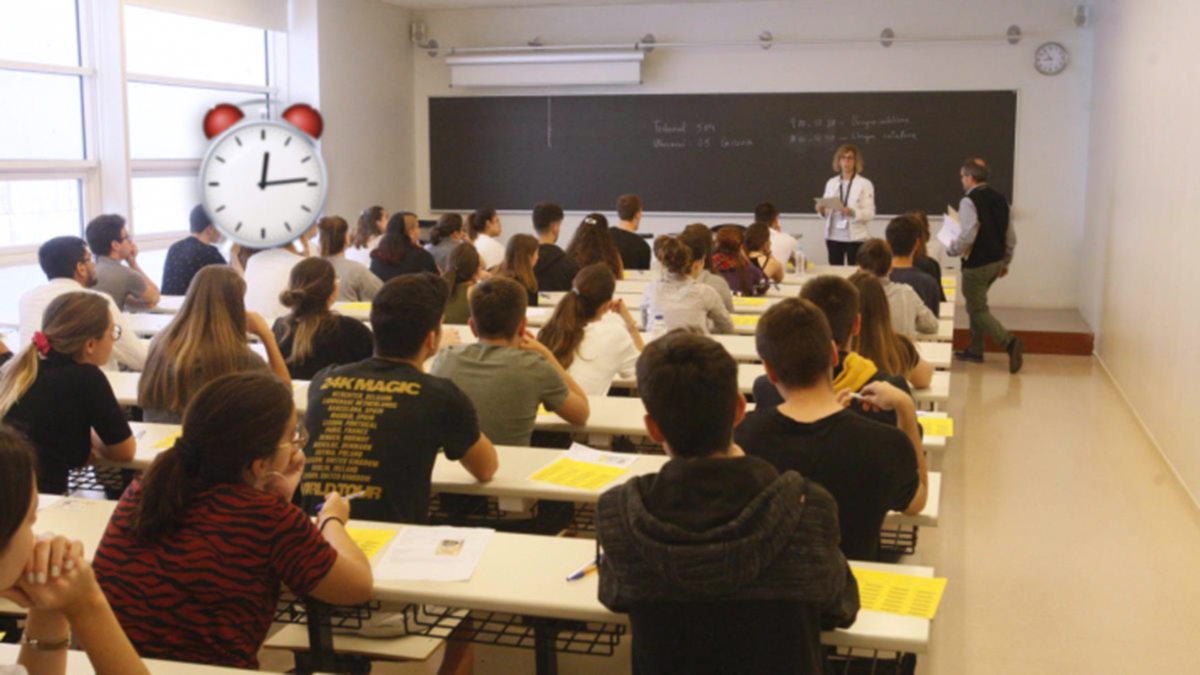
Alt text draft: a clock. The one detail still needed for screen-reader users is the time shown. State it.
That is 12:14
